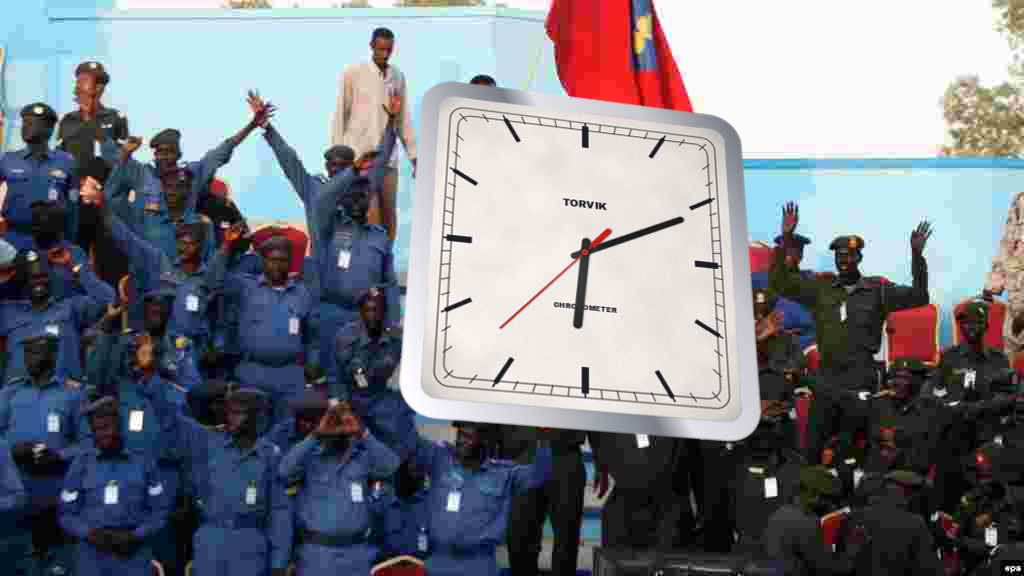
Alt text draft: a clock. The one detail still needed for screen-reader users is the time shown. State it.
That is 6:10:37
